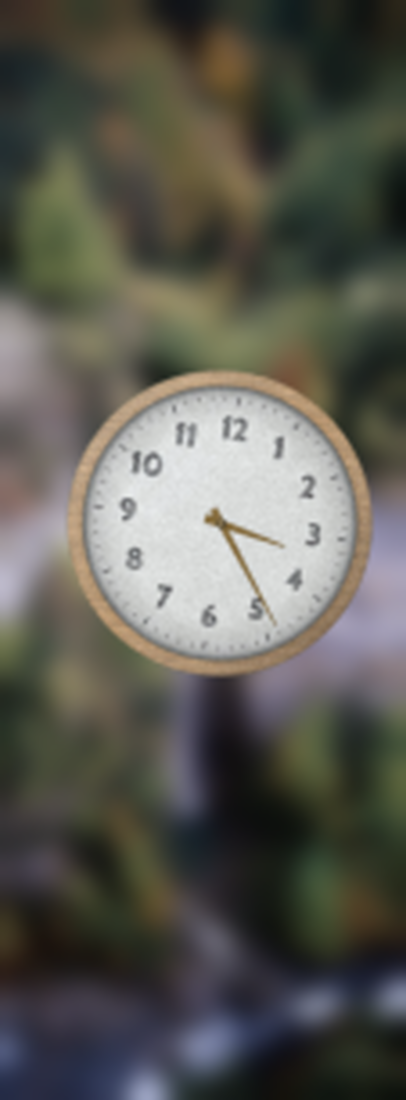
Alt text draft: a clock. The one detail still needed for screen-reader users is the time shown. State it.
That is 3:24
